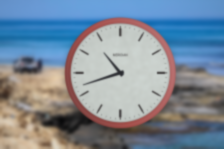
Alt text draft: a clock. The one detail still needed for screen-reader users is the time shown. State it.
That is 10:42
